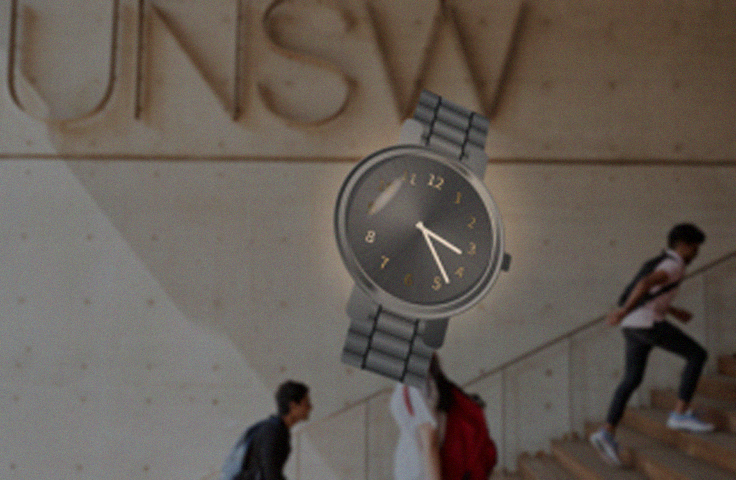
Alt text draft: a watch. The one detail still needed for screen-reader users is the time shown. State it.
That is 3:23
